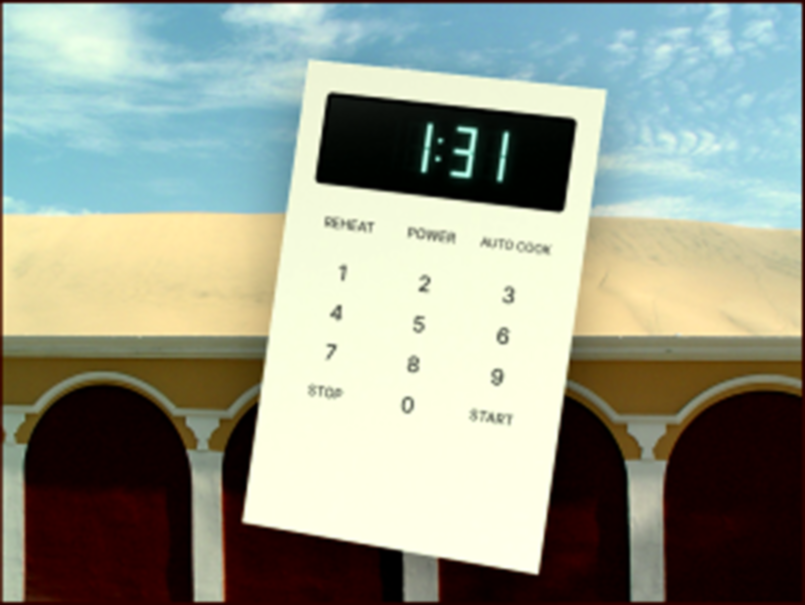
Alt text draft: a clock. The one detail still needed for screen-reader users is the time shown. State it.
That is 1:31
